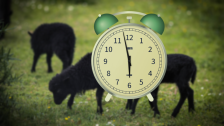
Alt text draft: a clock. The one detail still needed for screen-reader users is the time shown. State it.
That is 5:58
